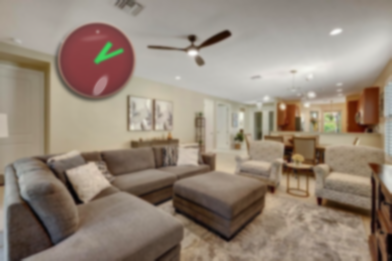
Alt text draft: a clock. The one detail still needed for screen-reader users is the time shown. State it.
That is 1:11
